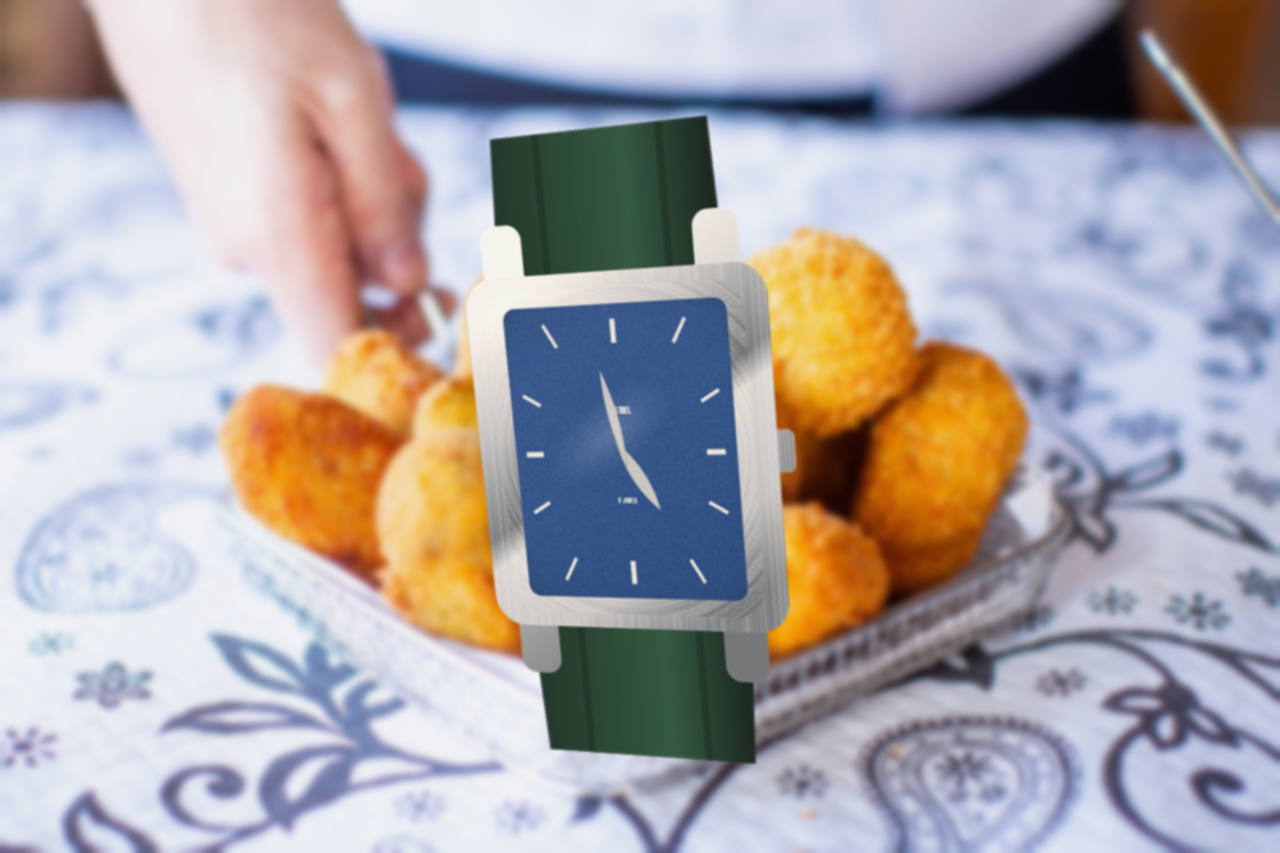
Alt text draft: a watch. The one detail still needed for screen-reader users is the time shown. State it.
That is 4:58
